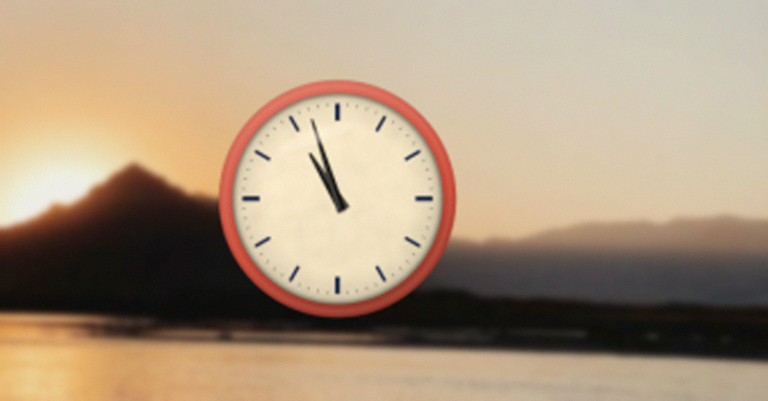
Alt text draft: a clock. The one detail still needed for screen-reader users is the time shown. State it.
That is 10:57
